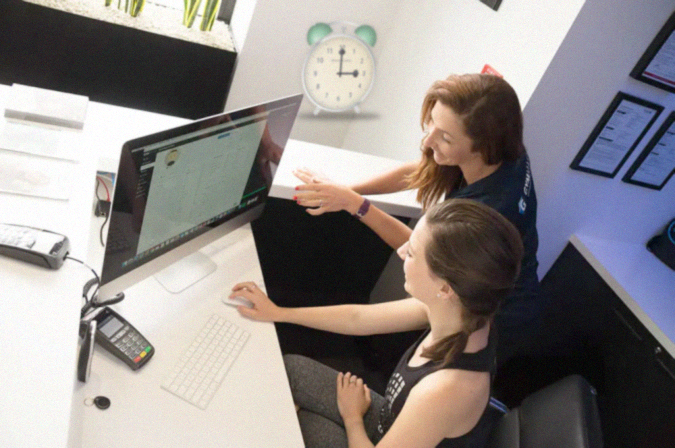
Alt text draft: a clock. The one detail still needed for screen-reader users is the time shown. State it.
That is 3:00
